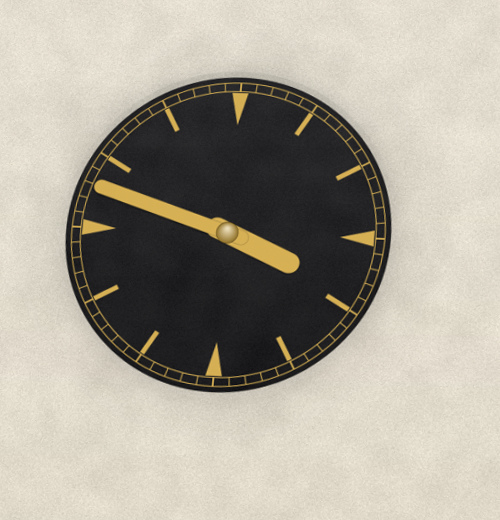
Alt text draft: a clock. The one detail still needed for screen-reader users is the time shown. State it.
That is 3:48
